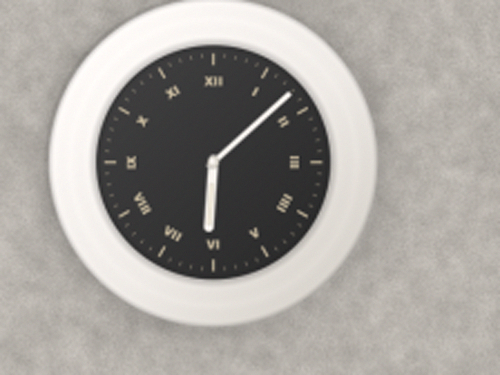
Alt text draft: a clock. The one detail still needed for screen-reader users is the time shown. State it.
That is 6:08
